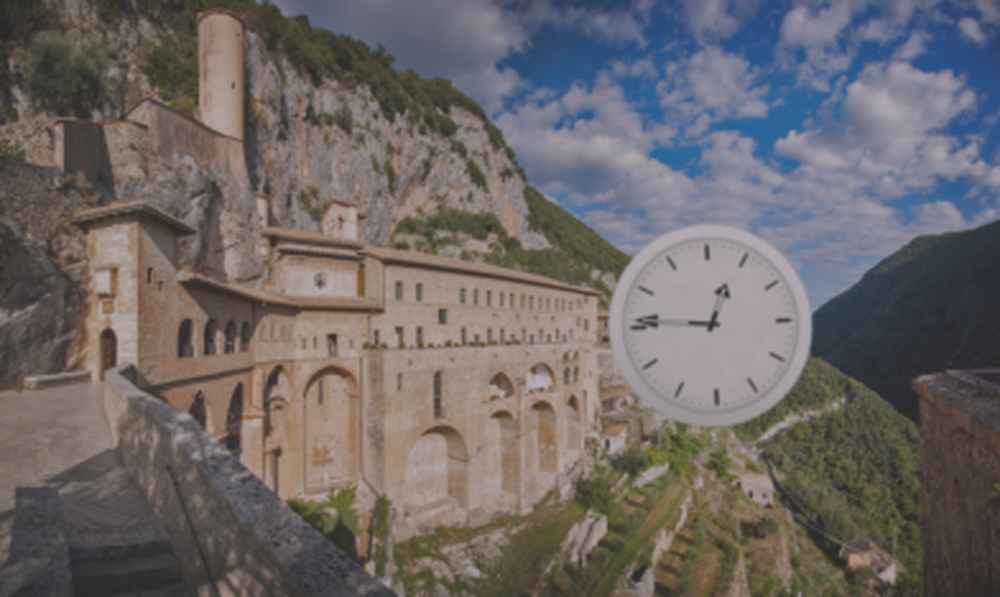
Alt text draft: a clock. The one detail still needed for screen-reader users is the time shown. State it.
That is 12:46
